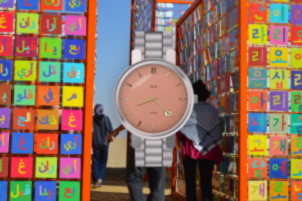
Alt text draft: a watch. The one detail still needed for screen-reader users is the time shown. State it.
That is 8:22
